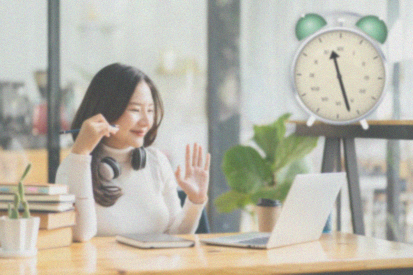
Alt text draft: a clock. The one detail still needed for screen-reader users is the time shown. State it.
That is 11:27
